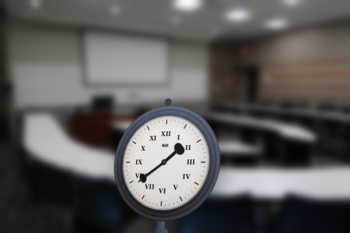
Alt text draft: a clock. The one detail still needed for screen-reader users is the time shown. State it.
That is 1:39
